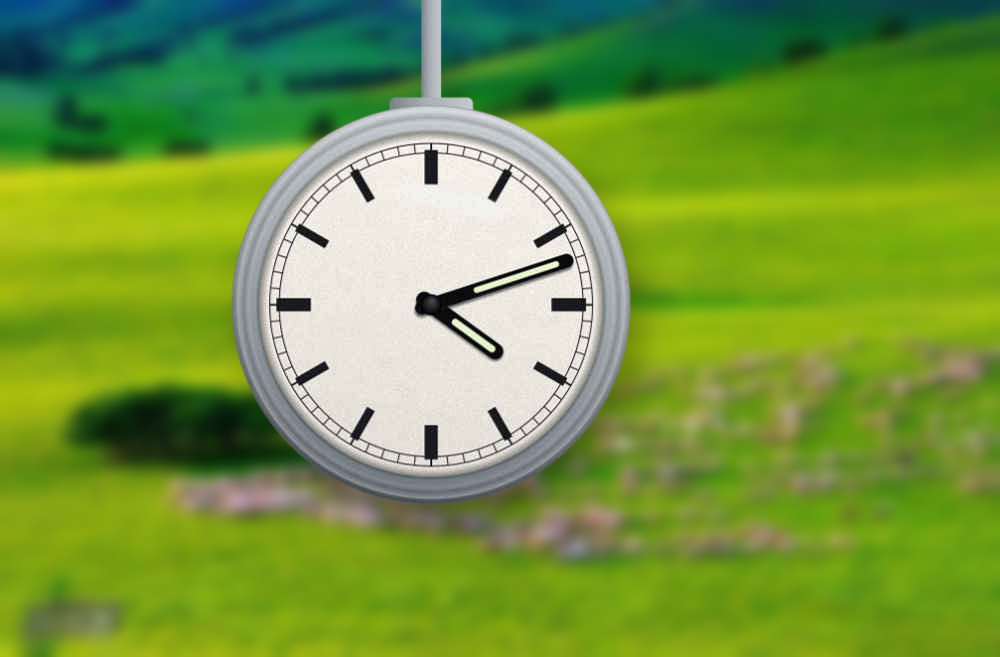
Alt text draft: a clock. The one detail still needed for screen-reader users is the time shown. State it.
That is 4:12
